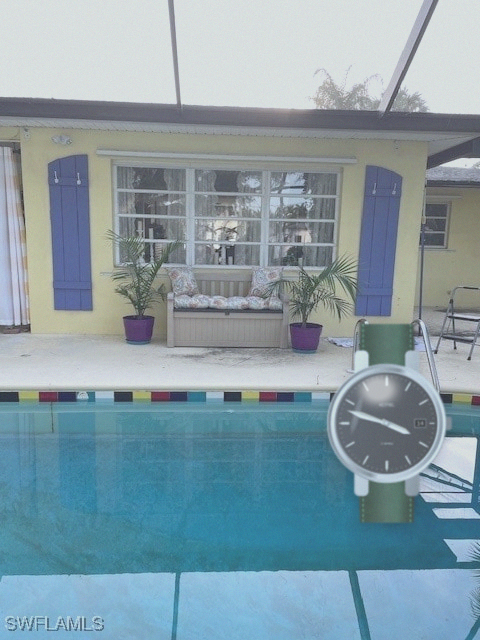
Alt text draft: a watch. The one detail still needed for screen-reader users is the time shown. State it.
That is 3:48
